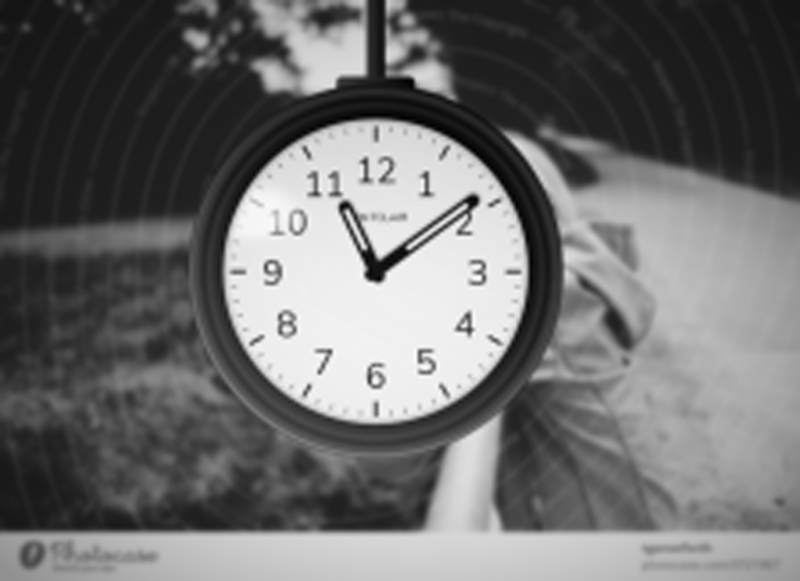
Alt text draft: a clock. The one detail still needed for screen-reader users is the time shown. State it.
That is 11:09
